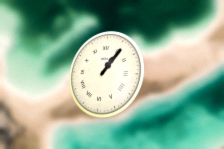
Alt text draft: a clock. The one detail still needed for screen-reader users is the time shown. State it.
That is 1:06
